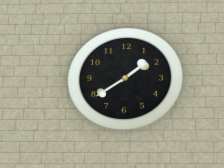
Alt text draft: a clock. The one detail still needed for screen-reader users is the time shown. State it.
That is 1:39
